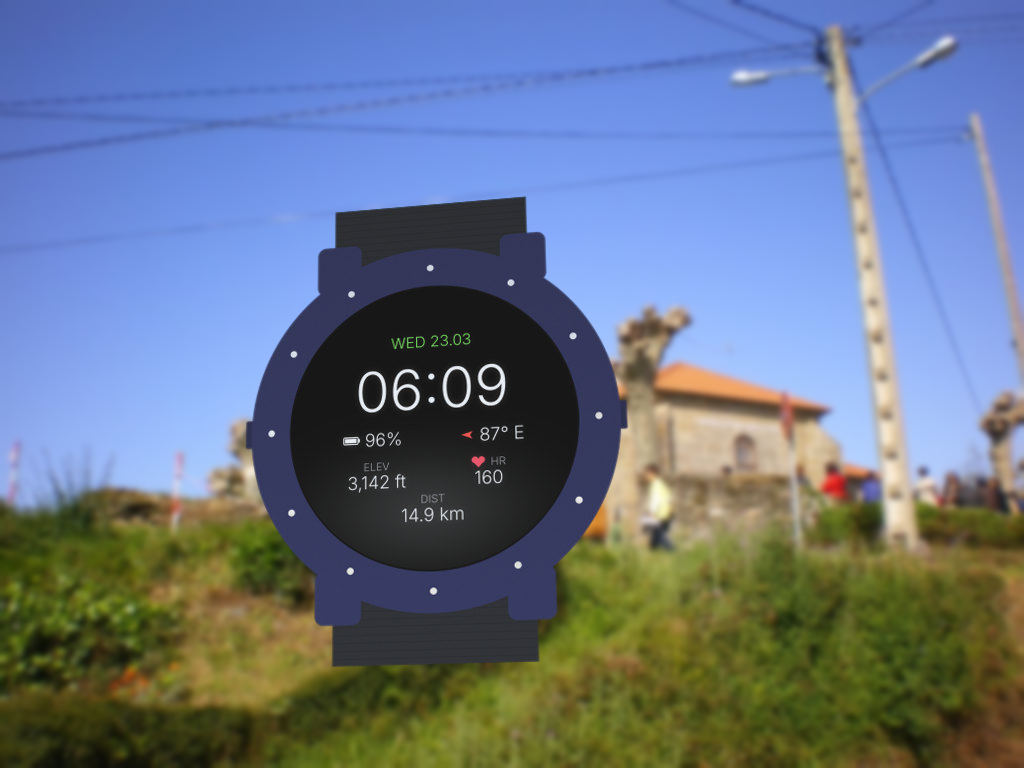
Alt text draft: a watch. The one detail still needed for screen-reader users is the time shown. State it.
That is 6:09
